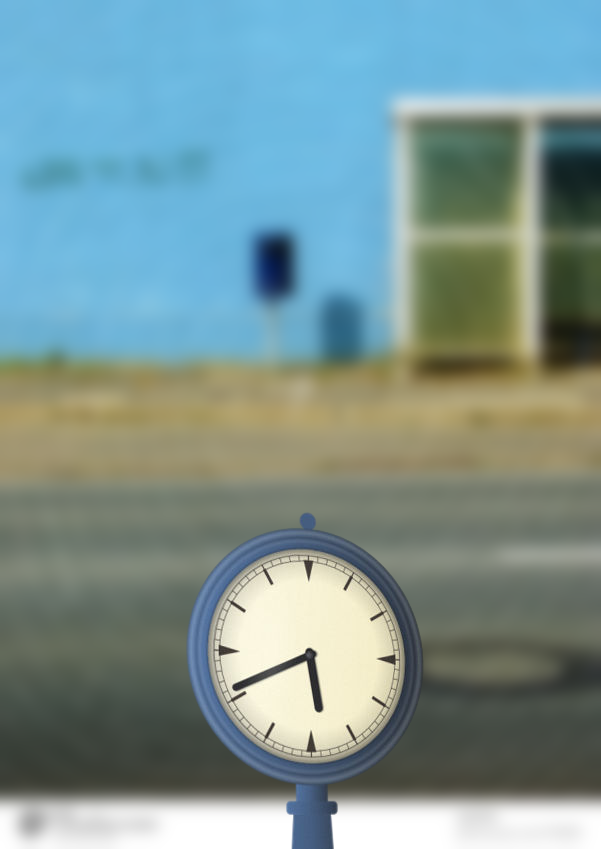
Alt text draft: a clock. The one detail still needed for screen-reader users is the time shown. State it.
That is 5:41
